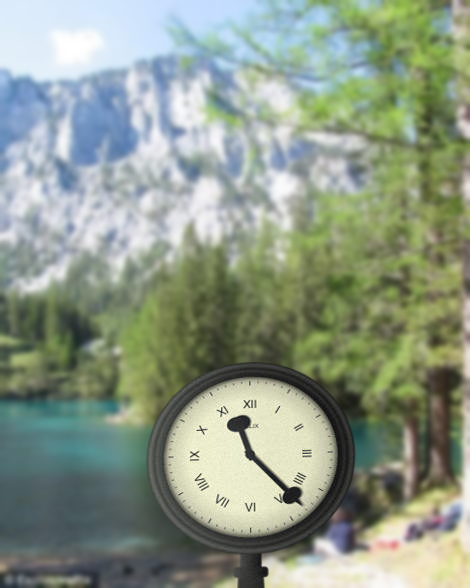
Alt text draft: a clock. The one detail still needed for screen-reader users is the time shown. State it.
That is 11:23
